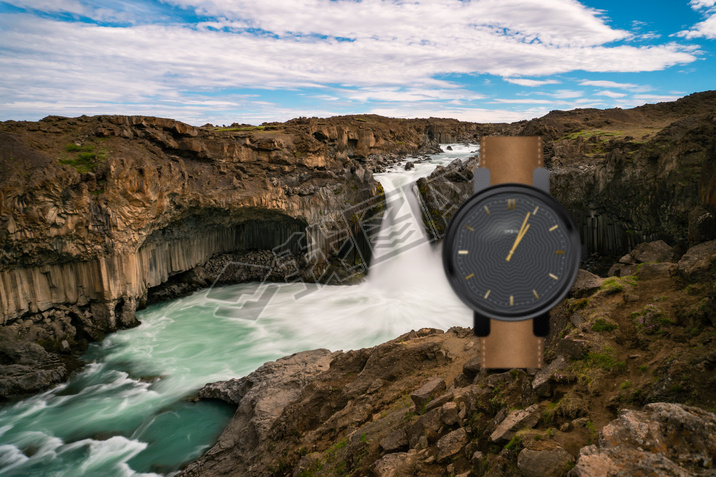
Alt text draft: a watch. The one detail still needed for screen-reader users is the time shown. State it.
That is 1:04
